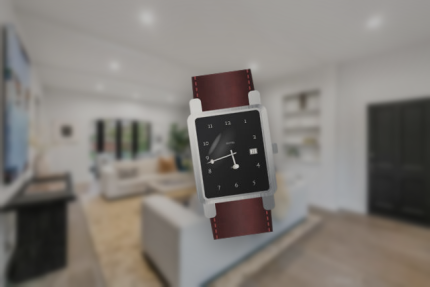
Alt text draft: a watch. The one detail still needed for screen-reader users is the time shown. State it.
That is 5:43
